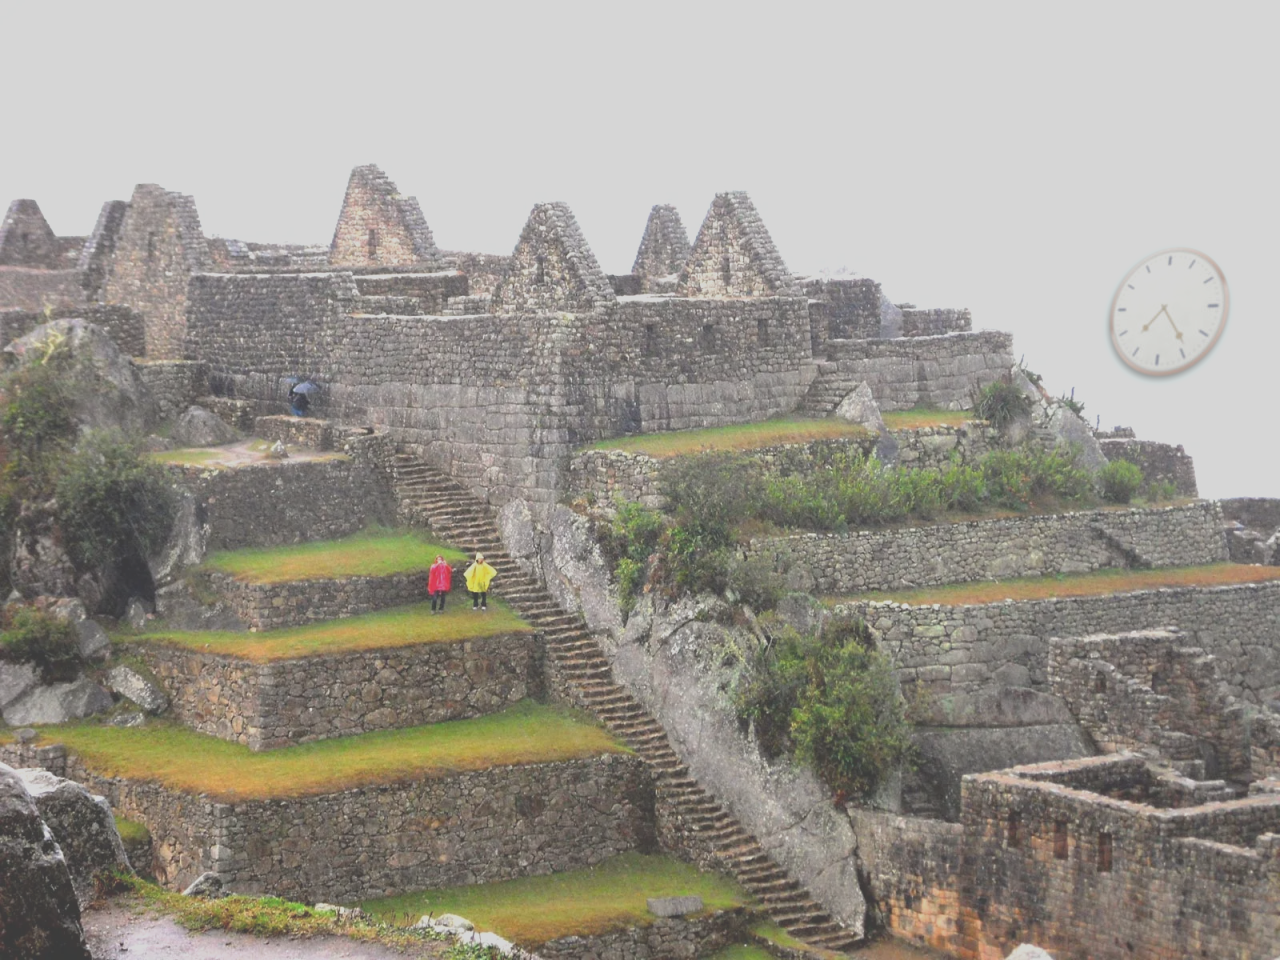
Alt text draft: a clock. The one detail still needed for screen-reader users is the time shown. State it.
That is 7:24
